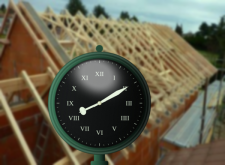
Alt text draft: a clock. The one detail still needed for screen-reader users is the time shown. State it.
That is 8:10
